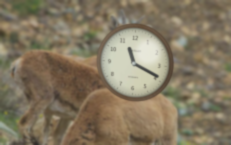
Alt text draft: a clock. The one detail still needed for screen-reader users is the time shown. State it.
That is 11:19
